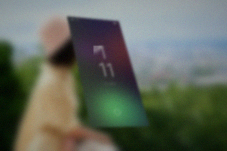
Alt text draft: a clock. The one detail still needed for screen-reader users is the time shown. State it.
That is 1:11
